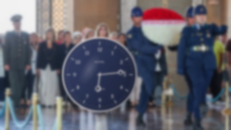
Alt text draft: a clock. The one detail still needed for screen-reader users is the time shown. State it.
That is 6:14
